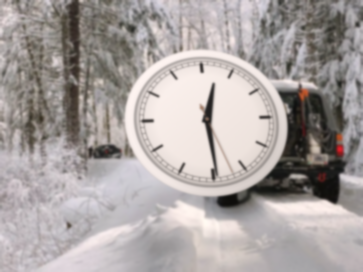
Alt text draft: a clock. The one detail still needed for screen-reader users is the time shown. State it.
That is 12:29:27
